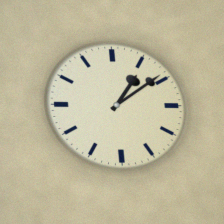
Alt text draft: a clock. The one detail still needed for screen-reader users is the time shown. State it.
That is 1:09
